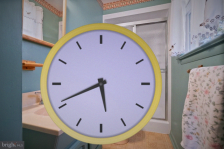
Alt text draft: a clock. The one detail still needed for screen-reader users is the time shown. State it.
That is 5:41
